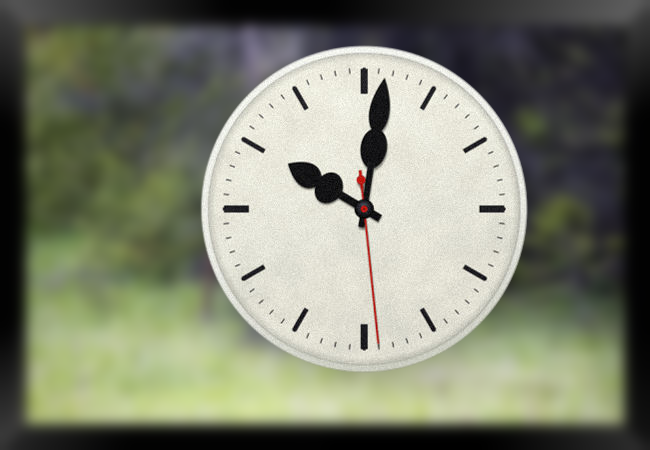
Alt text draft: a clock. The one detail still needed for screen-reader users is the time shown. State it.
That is 10:01:29
